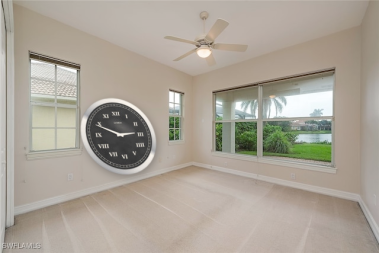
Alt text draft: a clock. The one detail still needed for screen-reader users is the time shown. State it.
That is 2:49
